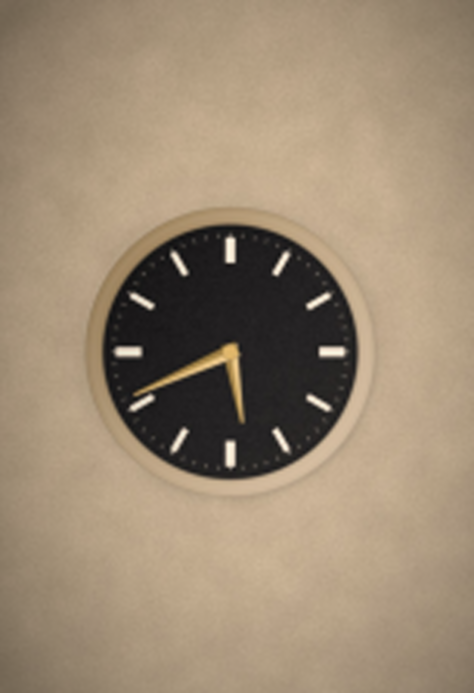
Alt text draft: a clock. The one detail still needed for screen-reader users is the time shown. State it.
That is 5:41
